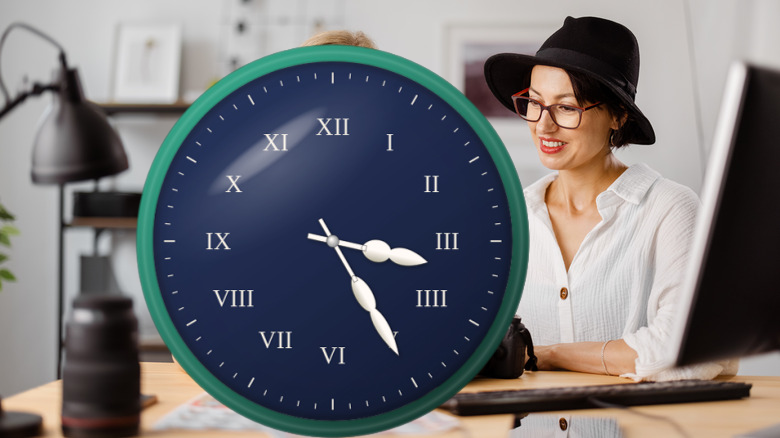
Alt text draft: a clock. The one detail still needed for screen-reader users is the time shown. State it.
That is 3:25
